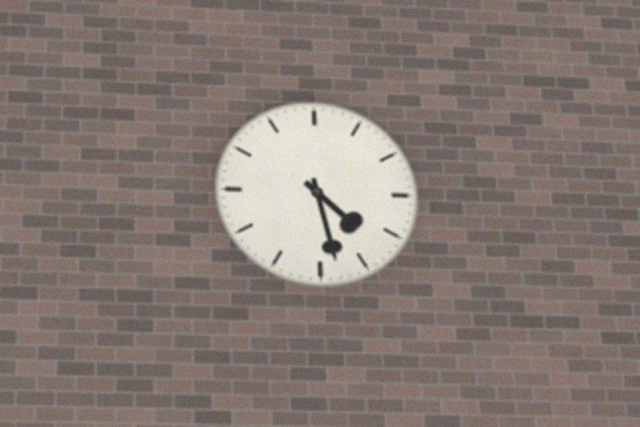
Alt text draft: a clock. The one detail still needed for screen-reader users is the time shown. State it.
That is 4:28
